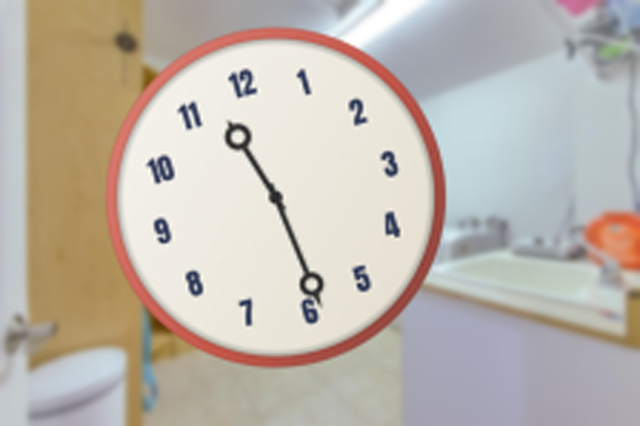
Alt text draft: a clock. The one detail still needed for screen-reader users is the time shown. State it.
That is 11:29
